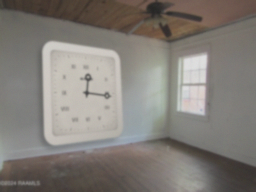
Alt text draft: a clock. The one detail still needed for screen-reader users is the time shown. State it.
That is 12:16
